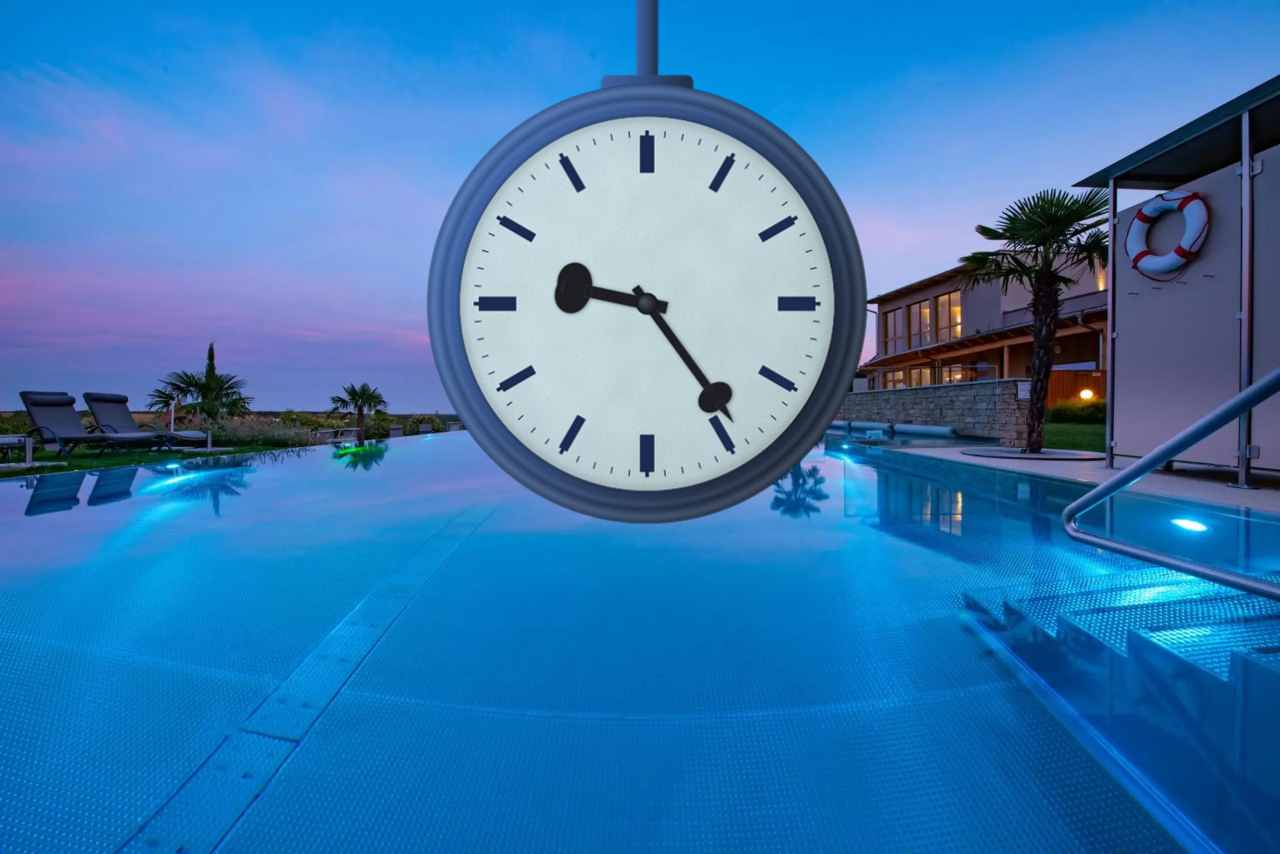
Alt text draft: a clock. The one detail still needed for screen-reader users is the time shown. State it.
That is 9:24
